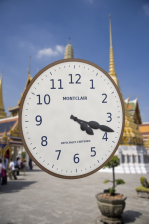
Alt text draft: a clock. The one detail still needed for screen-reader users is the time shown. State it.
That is 4:18
